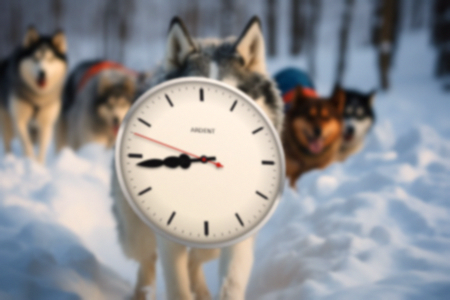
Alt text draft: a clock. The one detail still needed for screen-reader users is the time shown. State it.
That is 8:43:48
